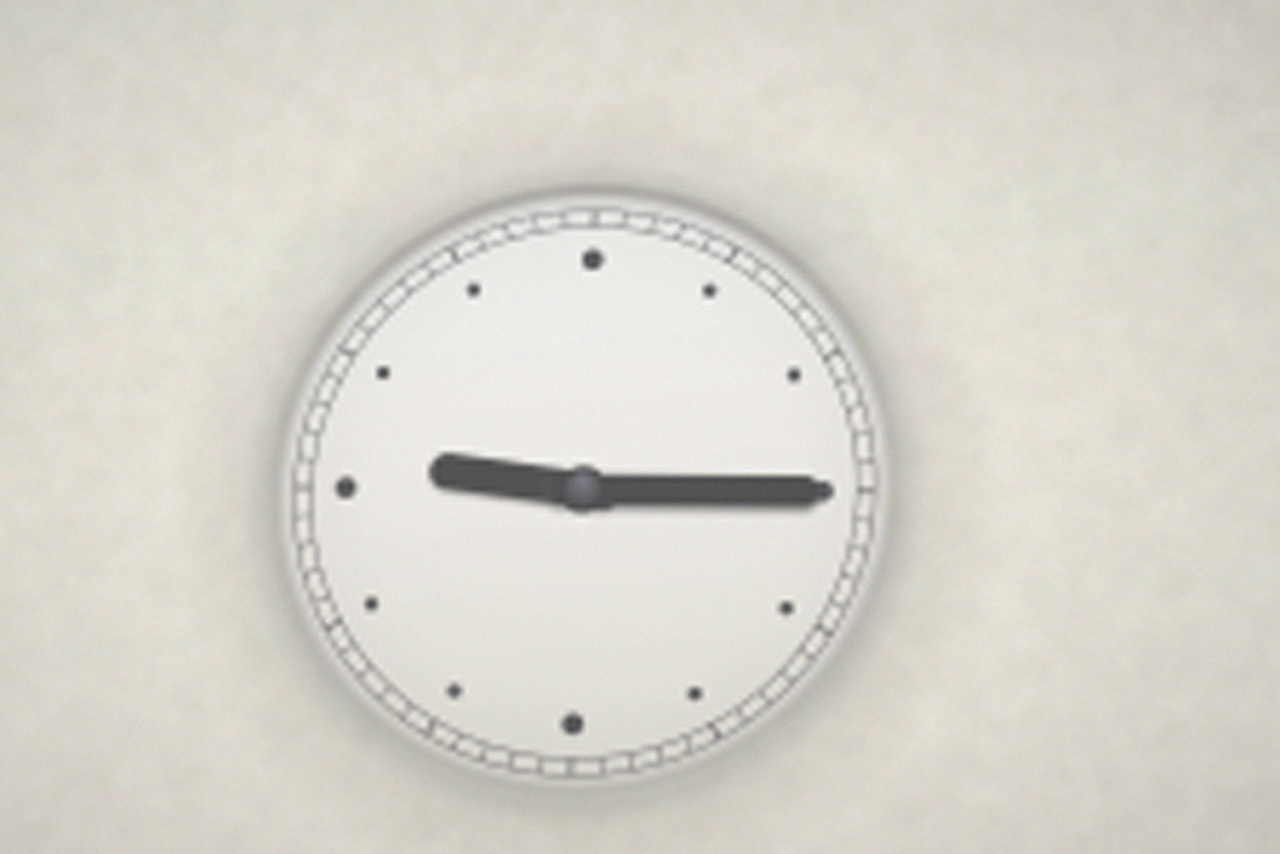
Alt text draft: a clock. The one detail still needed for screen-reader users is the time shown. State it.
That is 9:15
